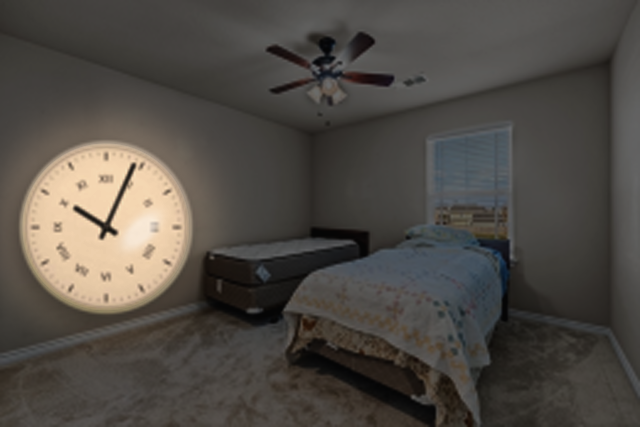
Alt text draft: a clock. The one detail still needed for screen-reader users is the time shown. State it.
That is 10:04
